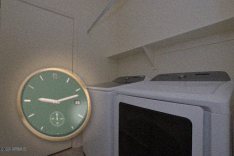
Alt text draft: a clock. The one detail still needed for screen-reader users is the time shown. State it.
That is 9:12
